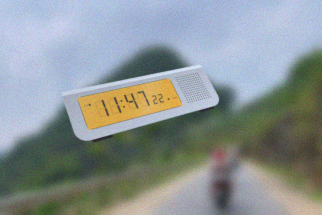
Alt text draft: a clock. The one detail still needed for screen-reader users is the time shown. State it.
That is 11:47:22
